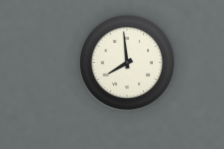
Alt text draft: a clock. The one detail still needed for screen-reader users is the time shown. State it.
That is 7:59
